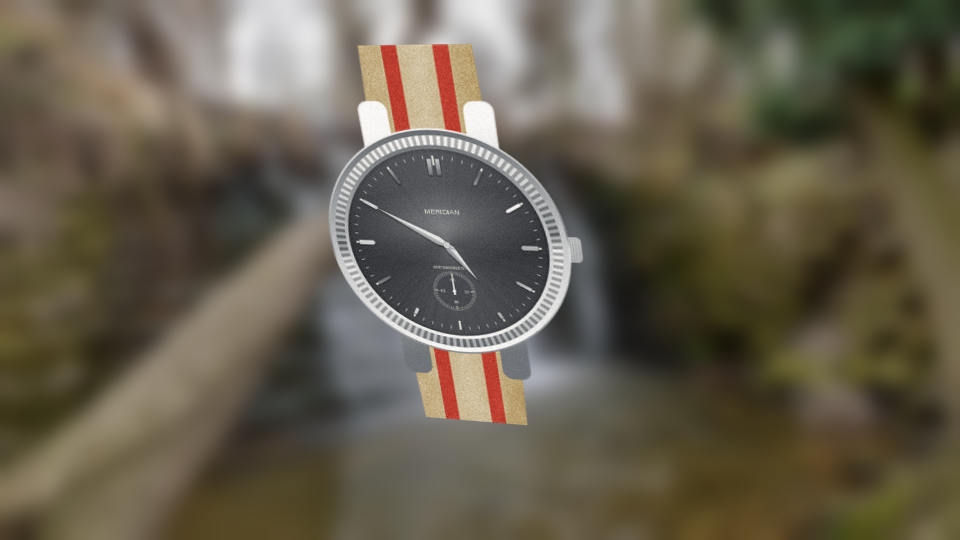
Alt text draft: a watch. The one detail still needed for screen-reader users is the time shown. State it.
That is 4:50
